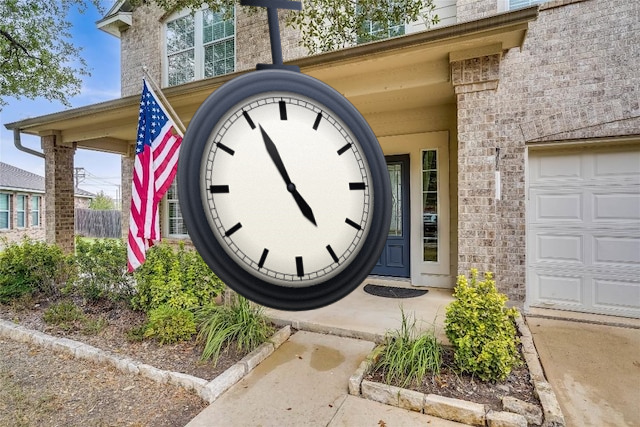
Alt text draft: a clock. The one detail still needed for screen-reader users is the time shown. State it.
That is 4:56
